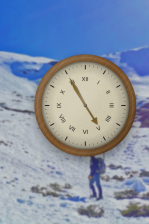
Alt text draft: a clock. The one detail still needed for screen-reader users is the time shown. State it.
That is 4:55
